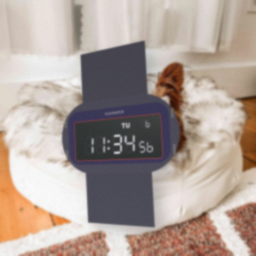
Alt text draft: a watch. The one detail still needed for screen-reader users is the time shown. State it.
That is 11:34
